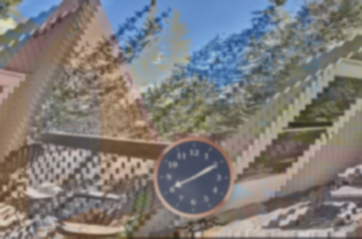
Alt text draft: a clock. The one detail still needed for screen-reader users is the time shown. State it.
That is 8:10
